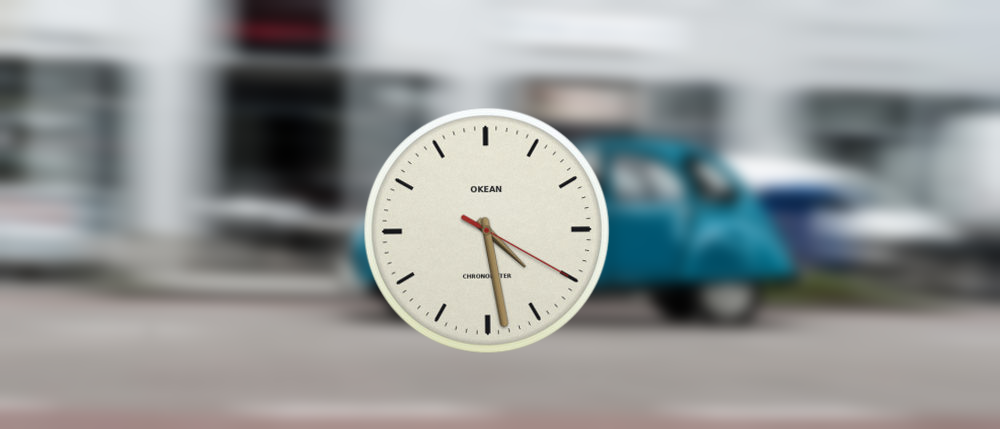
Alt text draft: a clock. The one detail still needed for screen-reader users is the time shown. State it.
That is 4:28:20
